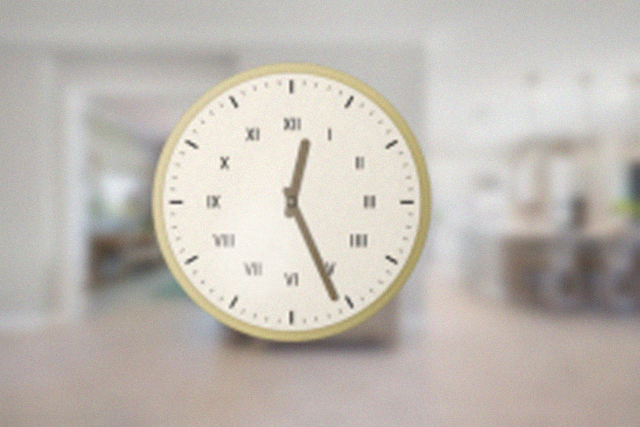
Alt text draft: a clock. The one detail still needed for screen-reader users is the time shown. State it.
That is 12:26
